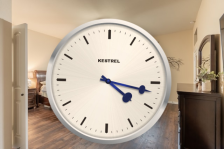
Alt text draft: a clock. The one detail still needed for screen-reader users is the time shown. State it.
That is 4:17
